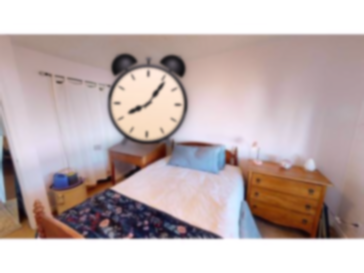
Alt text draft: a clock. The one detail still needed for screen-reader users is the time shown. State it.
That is 8:06
